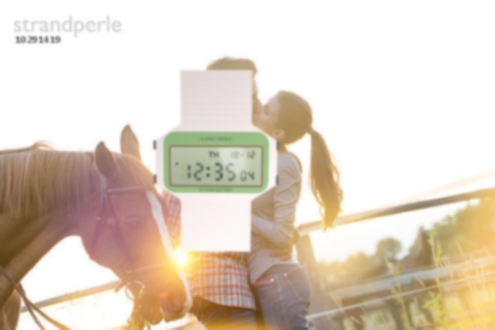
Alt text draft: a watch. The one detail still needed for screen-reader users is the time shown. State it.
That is 12:35:04
